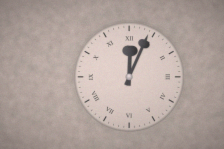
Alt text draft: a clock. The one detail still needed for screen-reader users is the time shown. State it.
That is 12:04
